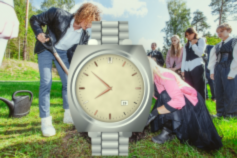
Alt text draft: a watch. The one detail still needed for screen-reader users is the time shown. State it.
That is 7:52
